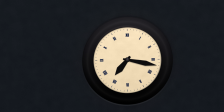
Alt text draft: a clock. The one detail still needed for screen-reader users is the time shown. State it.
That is 7:17
